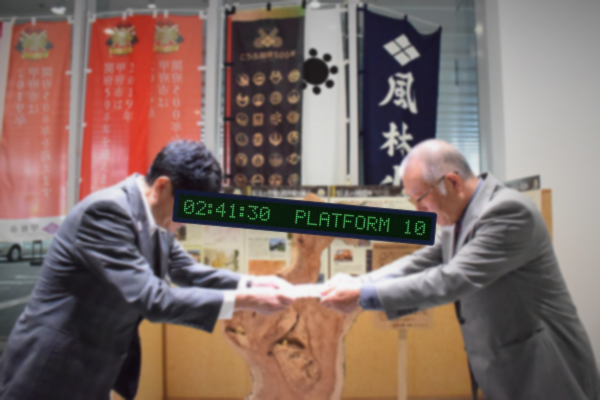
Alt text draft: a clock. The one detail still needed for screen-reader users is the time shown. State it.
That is 2:41:30
